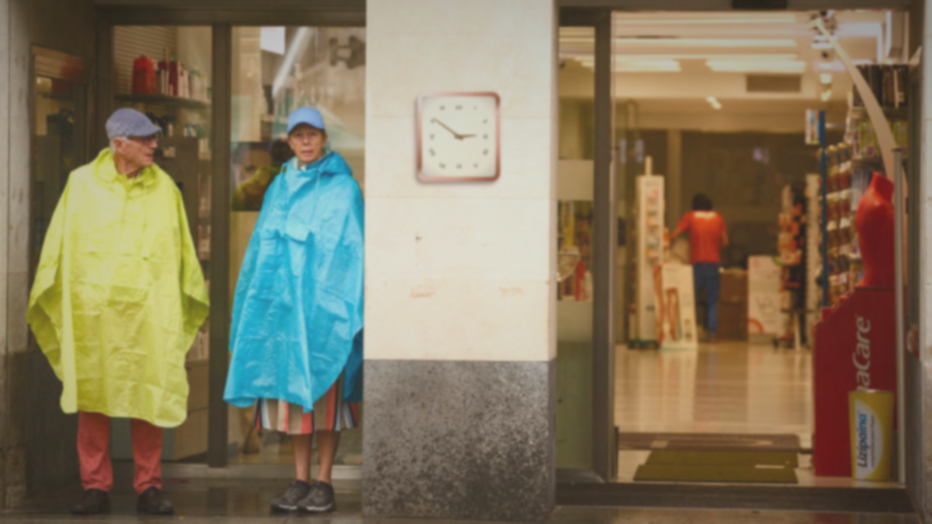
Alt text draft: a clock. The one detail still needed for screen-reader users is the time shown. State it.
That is 2:51
